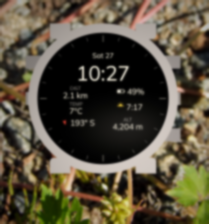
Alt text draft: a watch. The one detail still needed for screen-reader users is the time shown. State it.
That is 10:27
